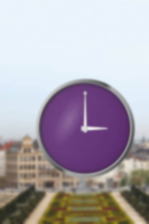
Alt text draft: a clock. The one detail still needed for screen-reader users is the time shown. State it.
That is 3:00
